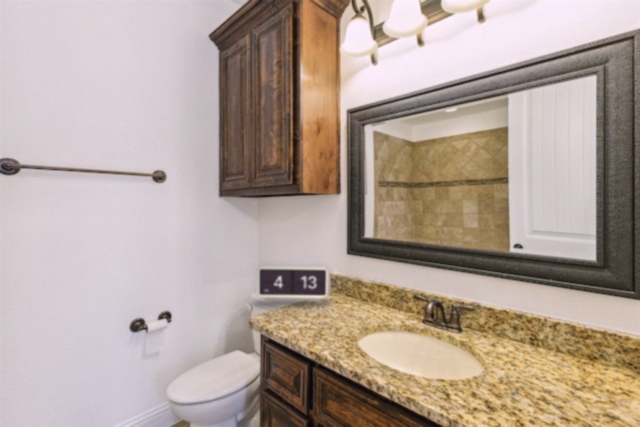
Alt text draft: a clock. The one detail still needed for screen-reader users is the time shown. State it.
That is 4:13
